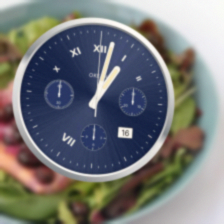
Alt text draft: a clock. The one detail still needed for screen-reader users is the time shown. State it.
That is 1:02
